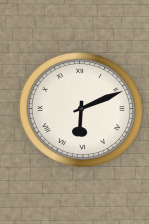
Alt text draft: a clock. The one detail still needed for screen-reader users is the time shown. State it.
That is 6:11
